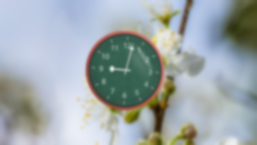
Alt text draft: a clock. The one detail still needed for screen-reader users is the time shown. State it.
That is 9:02
